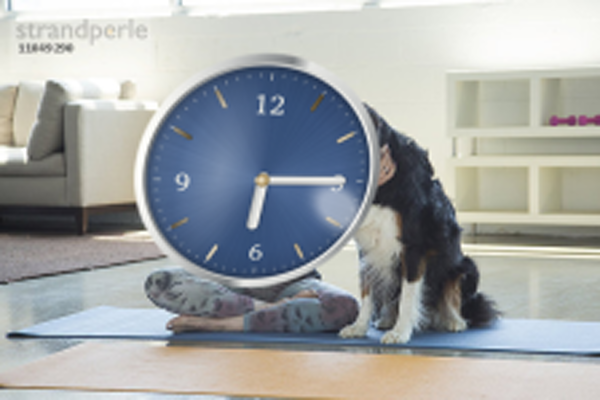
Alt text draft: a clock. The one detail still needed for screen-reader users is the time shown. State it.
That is 6:15
